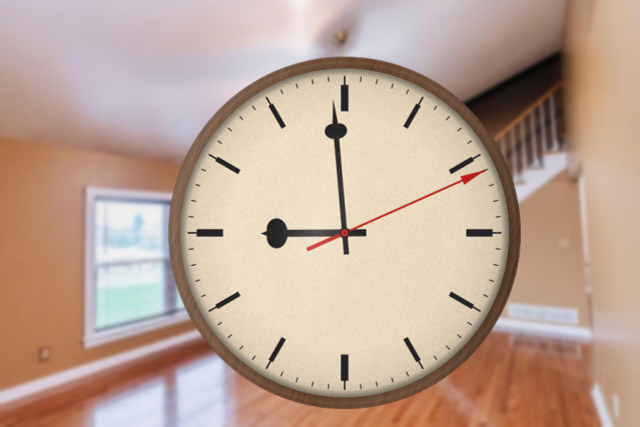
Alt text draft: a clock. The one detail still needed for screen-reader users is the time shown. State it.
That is 8:59:11
